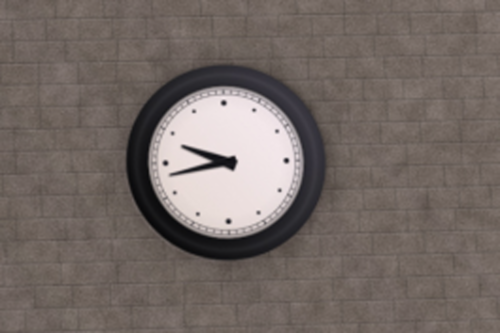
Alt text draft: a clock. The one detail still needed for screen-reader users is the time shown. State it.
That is 9:43
